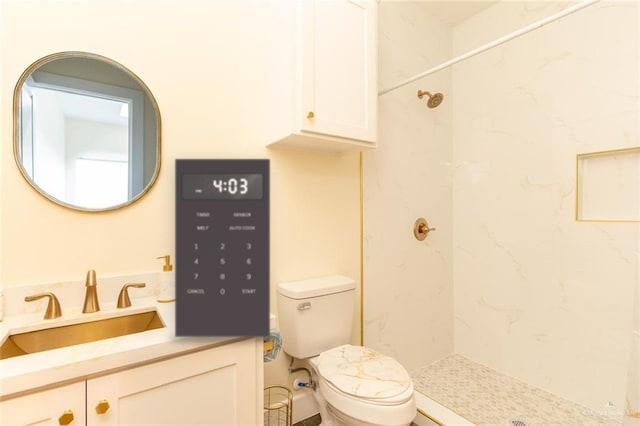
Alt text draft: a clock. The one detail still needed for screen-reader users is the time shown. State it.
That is 4:03
